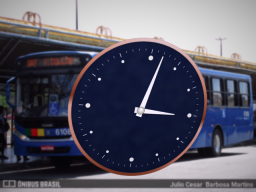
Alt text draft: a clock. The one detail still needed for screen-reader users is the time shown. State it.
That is 3:02
